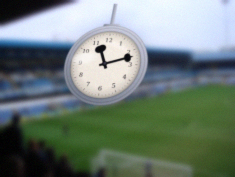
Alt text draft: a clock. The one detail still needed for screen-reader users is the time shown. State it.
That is 11:12
